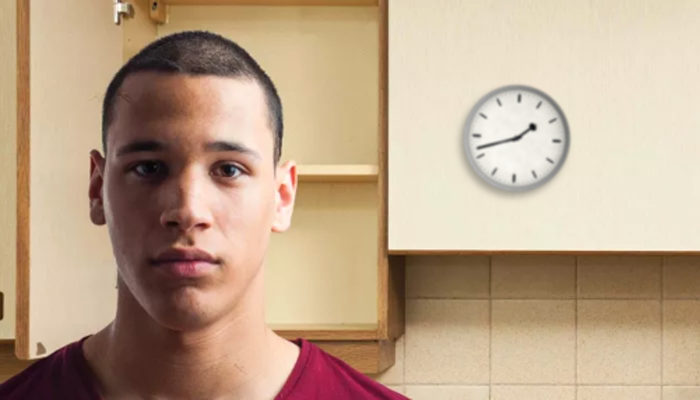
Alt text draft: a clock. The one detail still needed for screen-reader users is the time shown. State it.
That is 1:42
